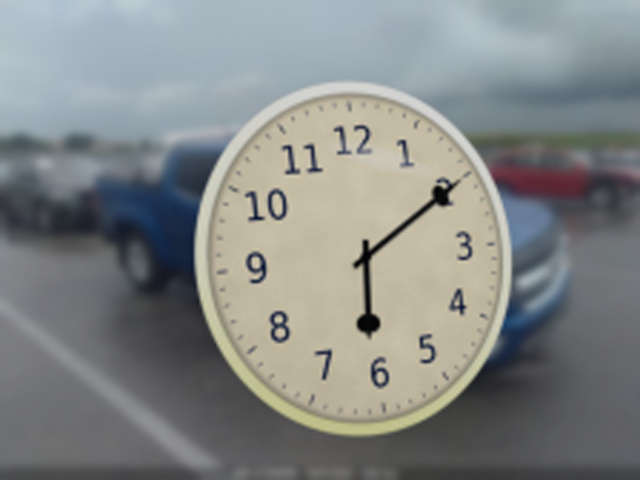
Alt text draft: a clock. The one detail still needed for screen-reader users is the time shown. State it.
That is 6:10
